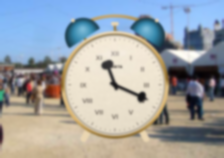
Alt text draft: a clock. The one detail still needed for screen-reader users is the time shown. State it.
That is 11:19
